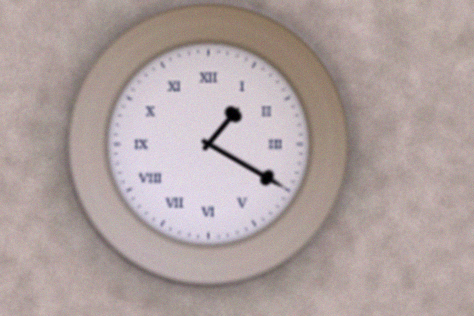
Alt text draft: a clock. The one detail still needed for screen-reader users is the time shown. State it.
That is 1:20
